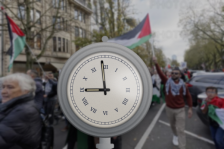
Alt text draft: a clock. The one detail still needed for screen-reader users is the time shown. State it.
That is 8:59
